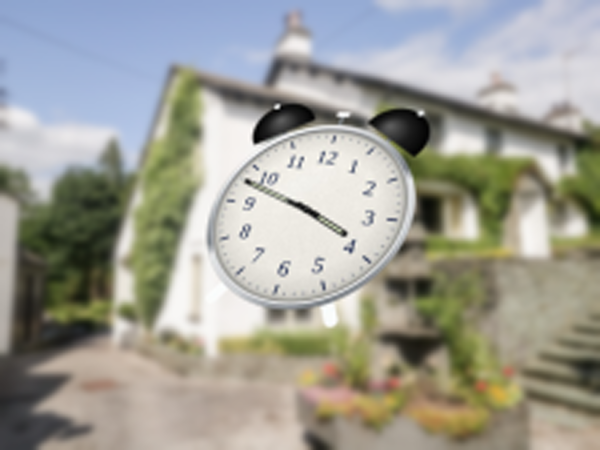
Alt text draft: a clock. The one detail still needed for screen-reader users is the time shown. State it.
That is 3:48
